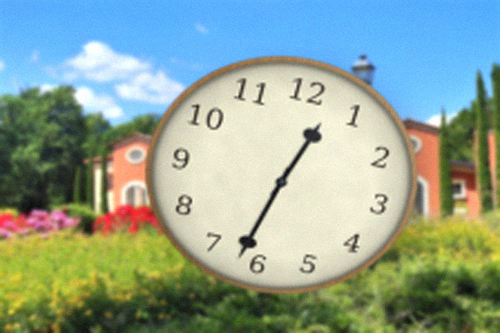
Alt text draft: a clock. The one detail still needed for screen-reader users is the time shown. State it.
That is 12:32
